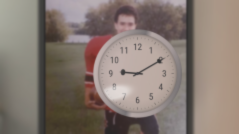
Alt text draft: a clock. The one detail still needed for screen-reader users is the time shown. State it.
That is 9:10
